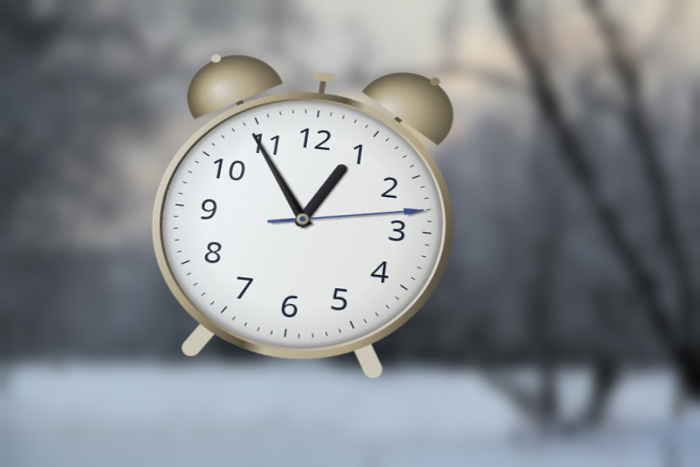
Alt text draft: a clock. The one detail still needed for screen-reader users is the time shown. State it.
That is 12:54:13
